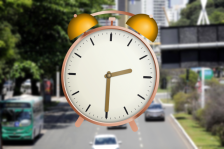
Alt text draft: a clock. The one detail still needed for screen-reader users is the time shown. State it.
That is 2:30
